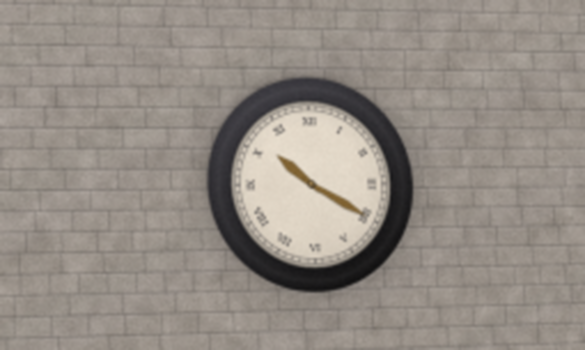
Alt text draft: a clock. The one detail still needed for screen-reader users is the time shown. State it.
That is 10:20
